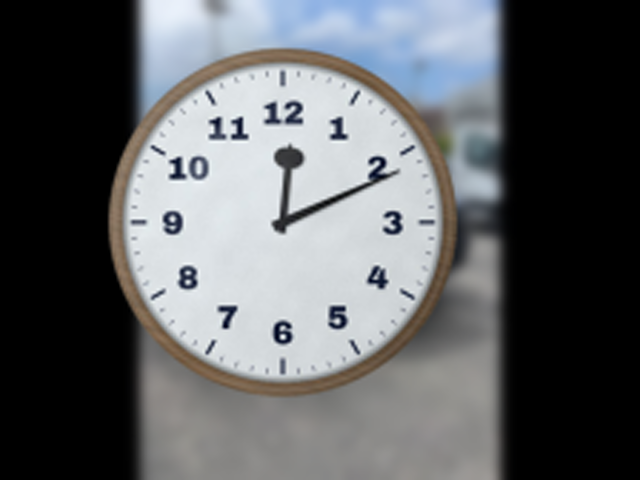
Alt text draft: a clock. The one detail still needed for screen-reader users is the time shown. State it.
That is 12:11
